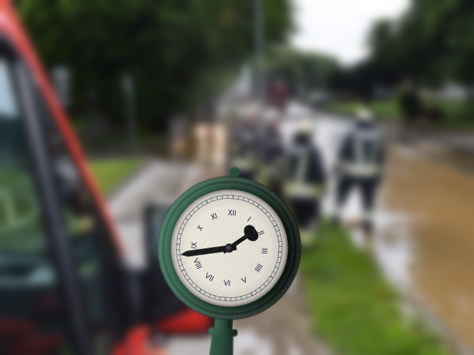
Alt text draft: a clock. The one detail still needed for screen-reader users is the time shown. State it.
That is 1:43
